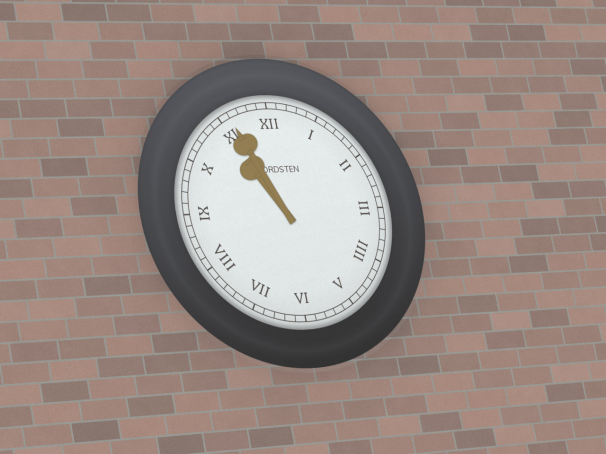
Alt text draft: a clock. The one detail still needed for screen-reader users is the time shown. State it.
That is 10:56
